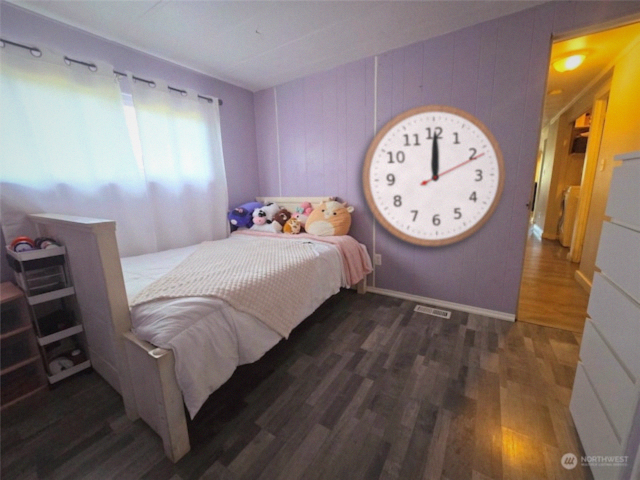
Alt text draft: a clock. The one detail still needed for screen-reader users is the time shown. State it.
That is 12:00:11
